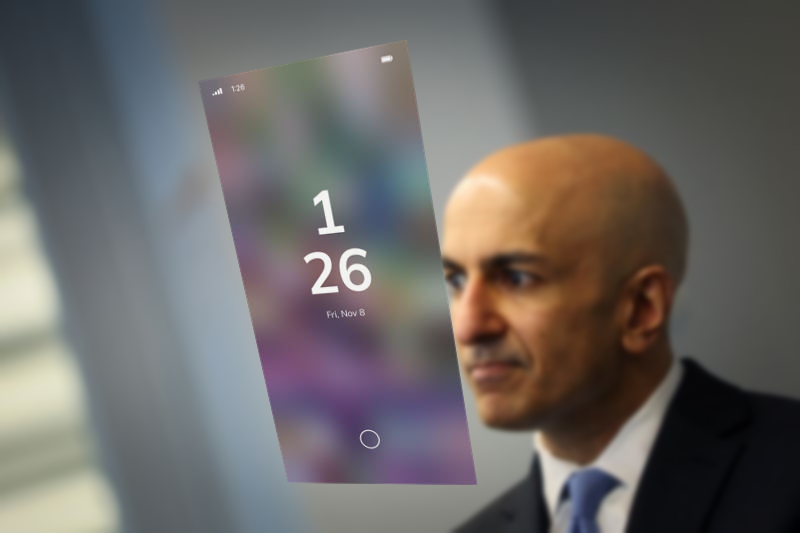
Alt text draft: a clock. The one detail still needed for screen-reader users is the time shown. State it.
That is 1:26
